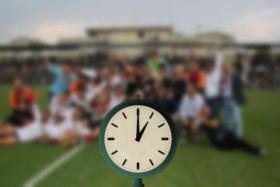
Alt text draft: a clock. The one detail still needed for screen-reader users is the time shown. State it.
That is 1:00
